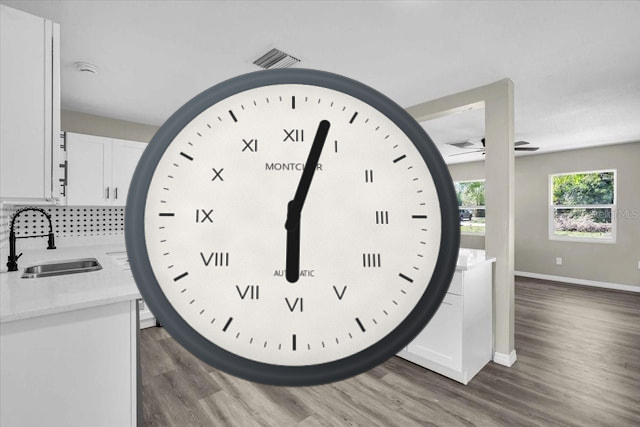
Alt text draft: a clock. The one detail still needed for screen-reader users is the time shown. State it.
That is 6:03
